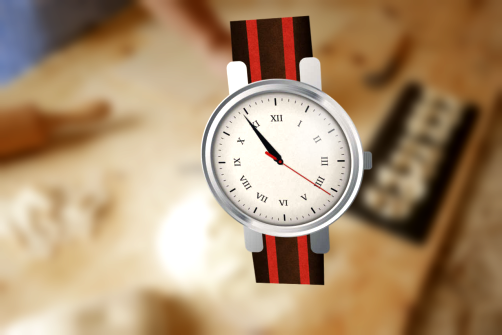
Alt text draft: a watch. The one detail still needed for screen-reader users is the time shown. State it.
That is 10:54:21
